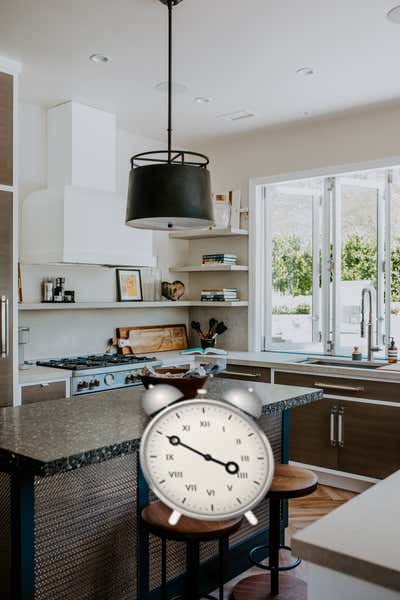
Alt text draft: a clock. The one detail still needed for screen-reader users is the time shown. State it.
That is 3:50
